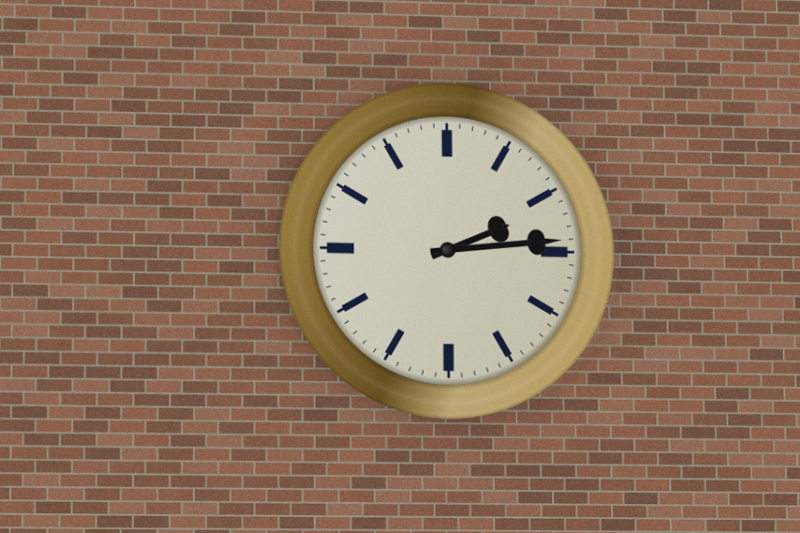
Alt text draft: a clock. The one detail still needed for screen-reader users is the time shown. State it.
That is 2:14
